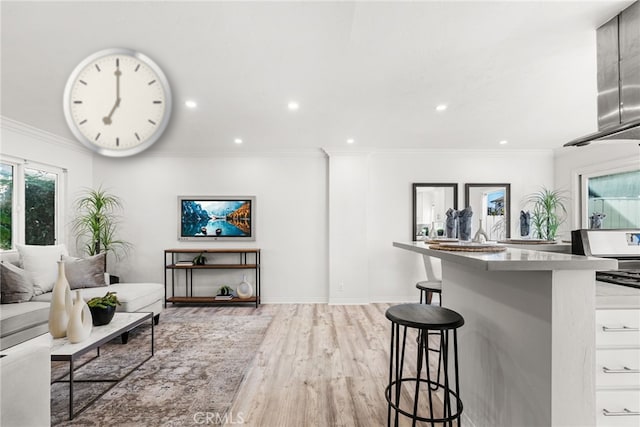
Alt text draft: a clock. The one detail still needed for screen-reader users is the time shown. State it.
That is 7:00
